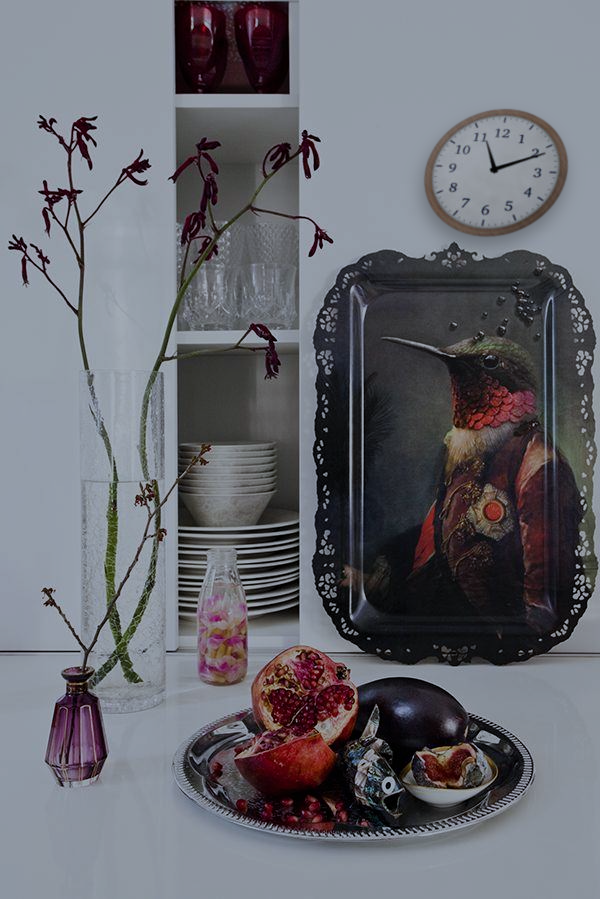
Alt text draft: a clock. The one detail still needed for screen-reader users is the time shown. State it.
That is 11:11
